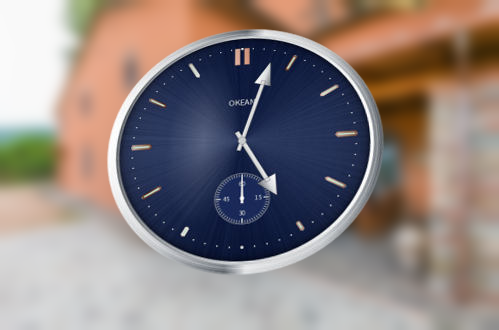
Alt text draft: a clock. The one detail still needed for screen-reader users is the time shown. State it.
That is 5:03
